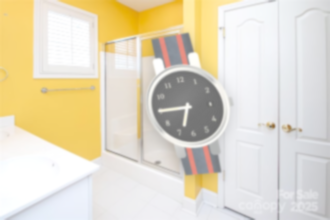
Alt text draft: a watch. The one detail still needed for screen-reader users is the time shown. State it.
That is 6:45
